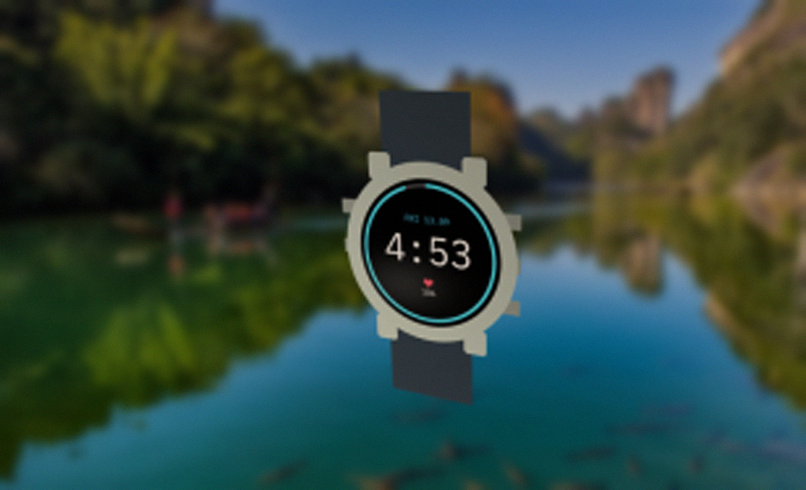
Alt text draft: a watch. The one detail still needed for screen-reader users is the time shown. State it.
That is 4:53
